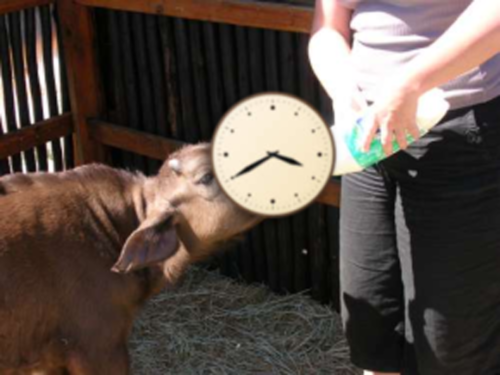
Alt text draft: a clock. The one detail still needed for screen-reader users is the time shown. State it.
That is 3:40
